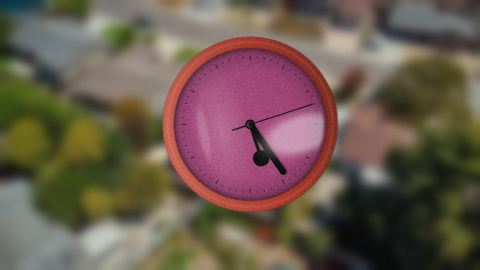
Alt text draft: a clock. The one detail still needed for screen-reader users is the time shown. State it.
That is 5:24:12
